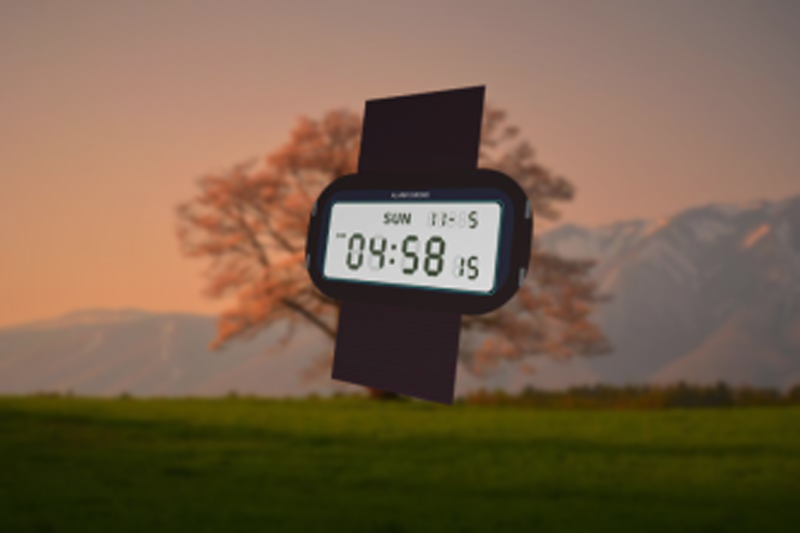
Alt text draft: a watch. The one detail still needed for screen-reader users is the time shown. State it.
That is 4:58:15
